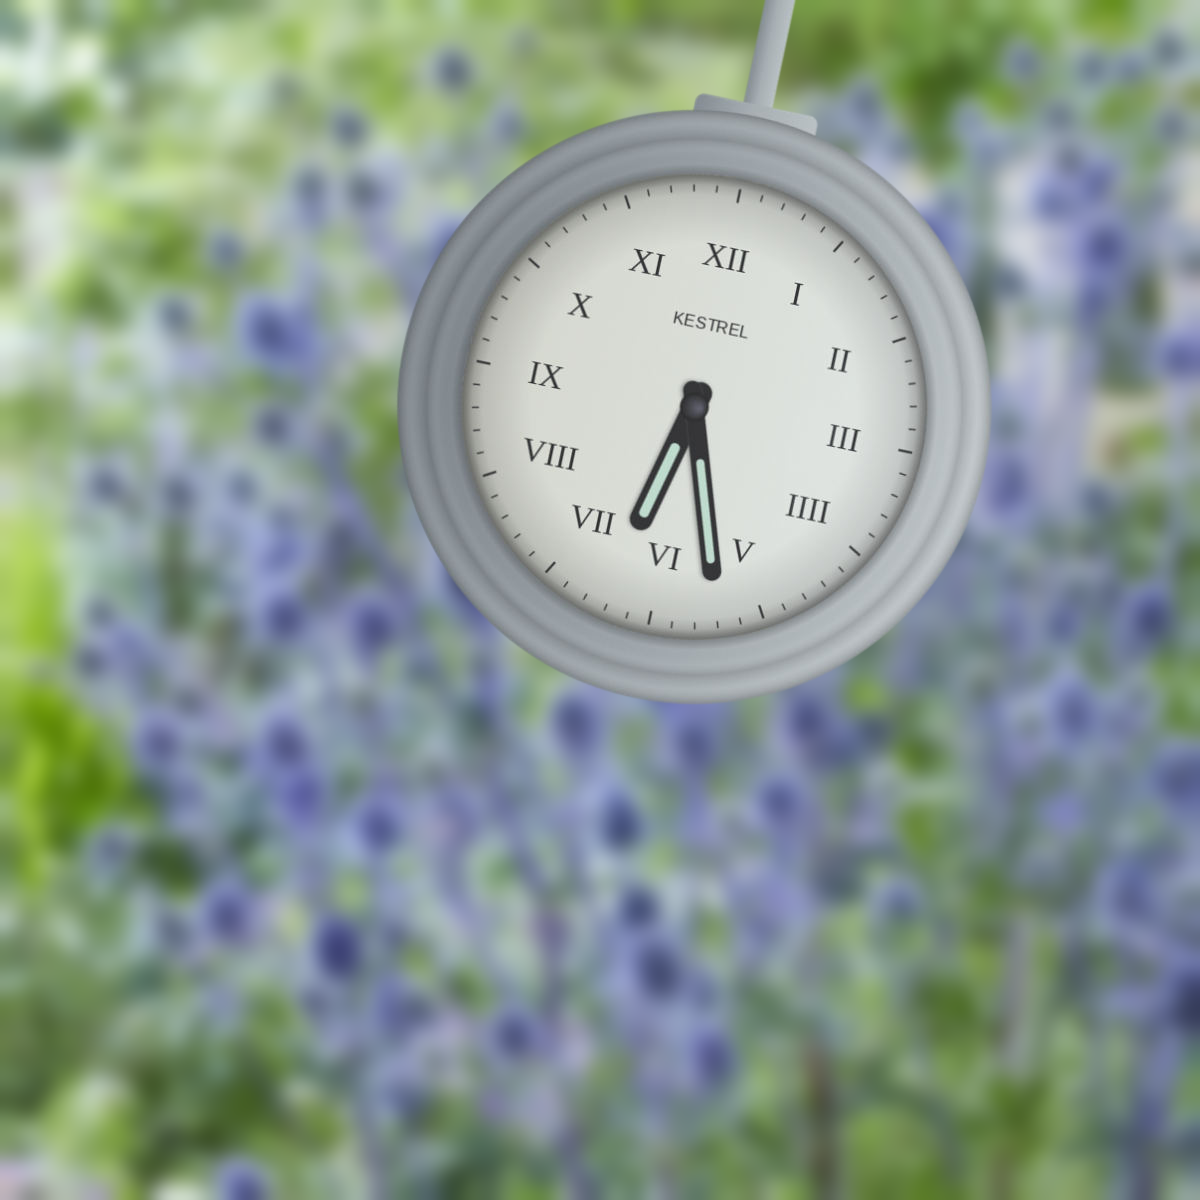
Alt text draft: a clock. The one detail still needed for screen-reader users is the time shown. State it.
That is 6:27
